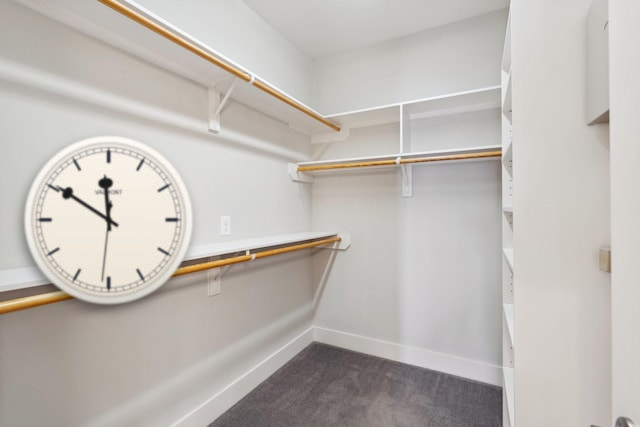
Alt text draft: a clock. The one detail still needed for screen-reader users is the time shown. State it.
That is 11:50:31
